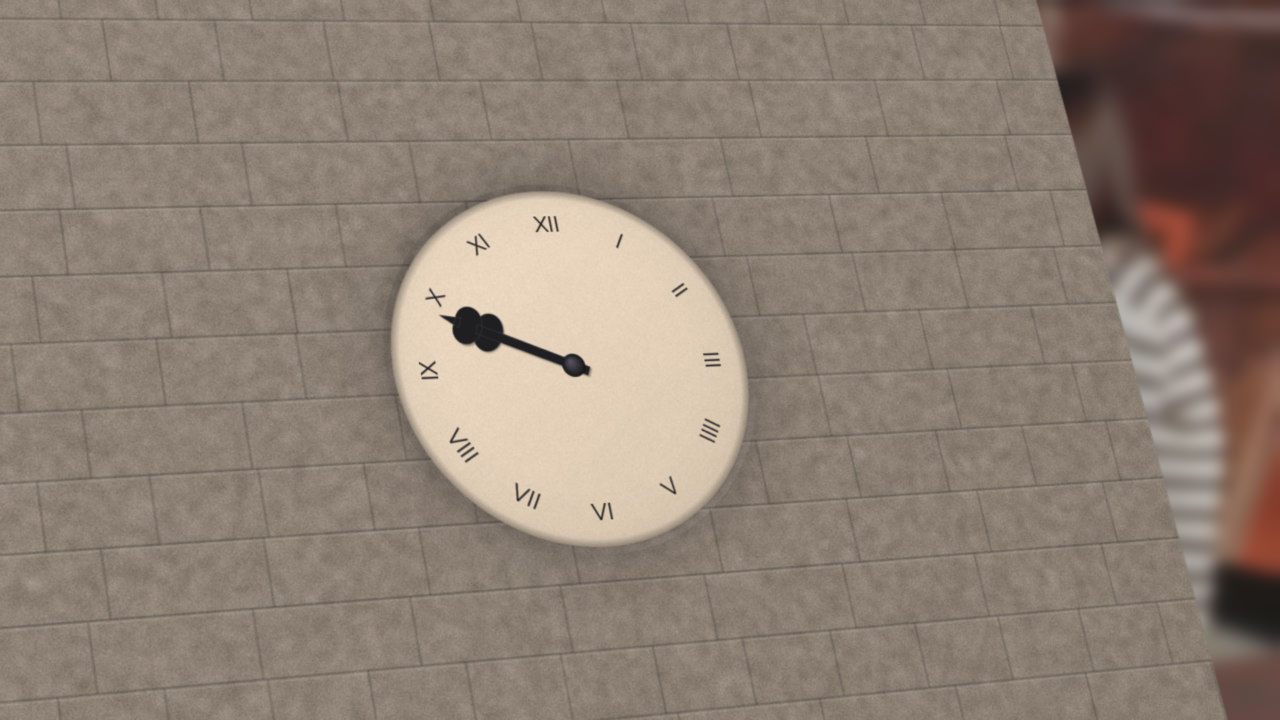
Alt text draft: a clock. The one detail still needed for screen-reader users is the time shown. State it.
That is 9:49
